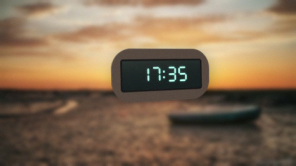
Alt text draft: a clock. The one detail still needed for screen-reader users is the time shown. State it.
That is 17:35
